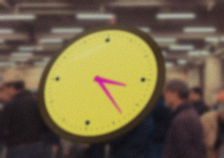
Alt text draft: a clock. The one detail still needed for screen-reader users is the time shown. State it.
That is 3:23
